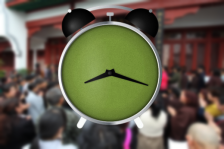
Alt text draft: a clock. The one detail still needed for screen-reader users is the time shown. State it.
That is 8:18
